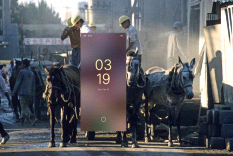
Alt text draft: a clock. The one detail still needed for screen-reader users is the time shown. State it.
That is 3:19
